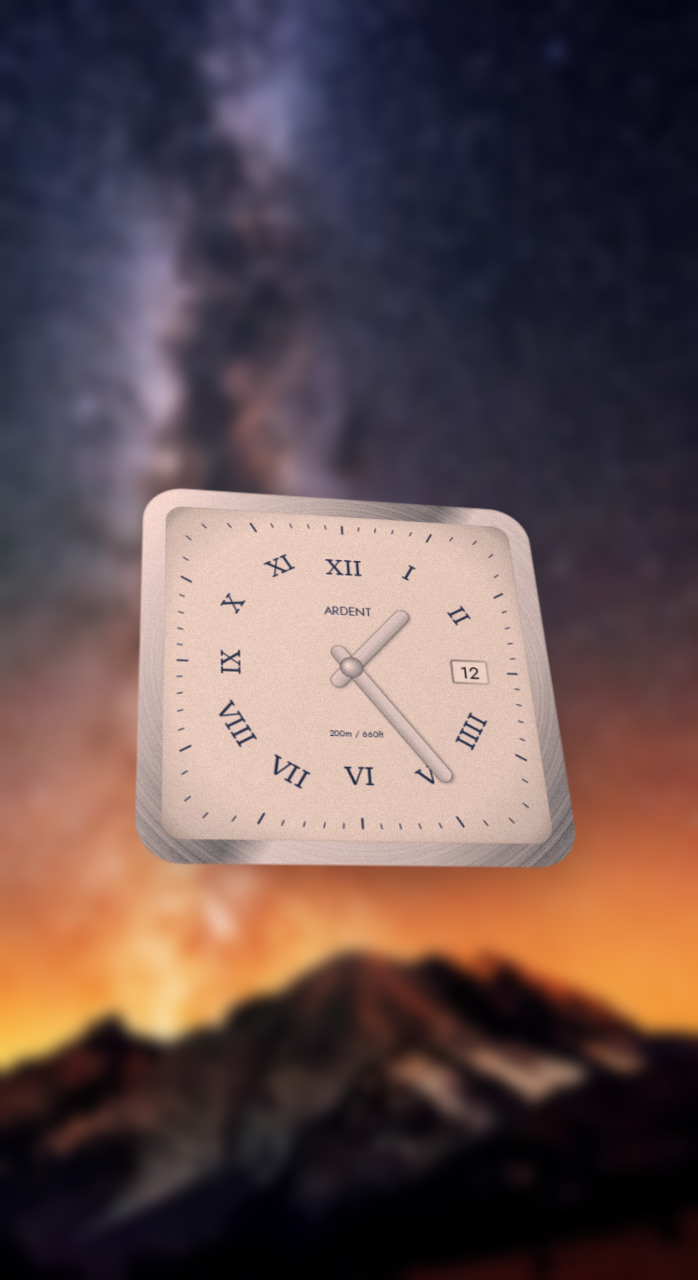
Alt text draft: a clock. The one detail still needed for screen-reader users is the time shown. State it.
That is 1:24
